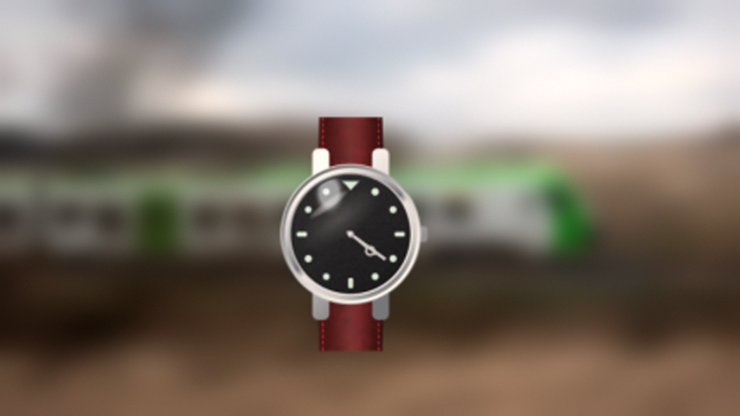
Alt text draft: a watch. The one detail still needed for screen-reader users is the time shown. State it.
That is 4:21
